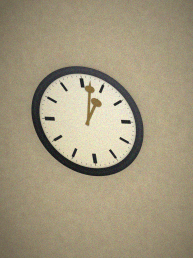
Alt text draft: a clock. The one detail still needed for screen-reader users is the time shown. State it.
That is 1:02
